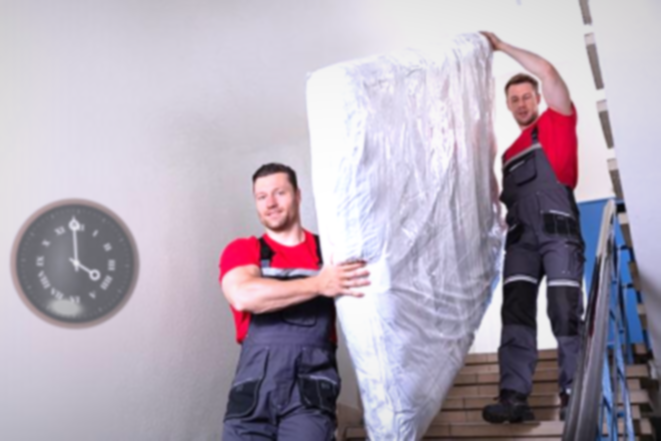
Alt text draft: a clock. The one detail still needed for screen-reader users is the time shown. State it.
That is 3:59
